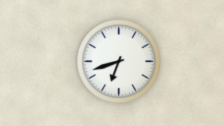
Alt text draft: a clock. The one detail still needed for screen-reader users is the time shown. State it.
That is 6:42
